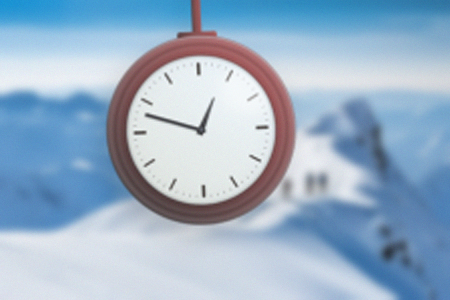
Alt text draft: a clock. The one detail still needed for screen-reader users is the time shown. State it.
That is 12:48
